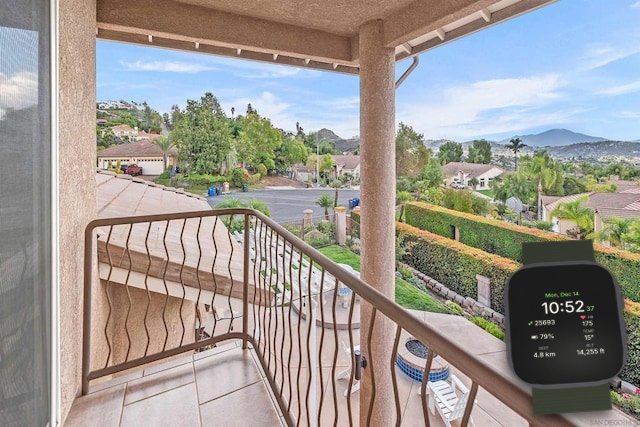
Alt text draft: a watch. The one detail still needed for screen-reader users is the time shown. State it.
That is 10:52
